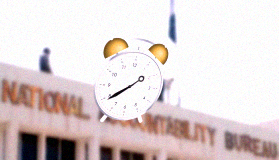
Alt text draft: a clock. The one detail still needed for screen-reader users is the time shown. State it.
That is 1:39
